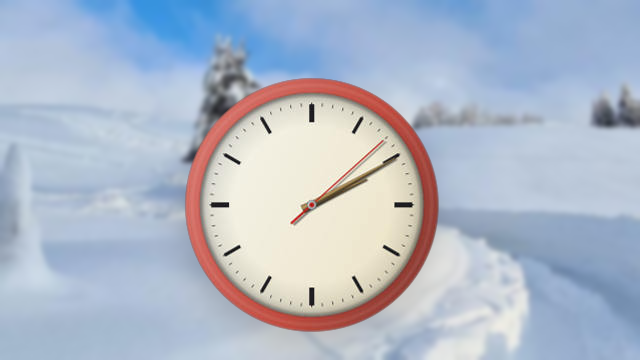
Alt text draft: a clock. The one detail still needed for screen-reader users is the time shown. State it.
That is 2:10:08
